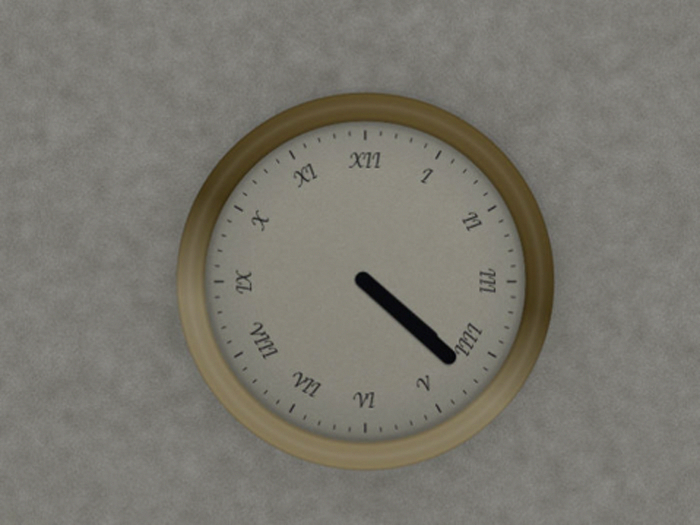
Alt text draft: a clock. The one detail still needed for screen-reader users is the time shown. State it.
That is 4:22
